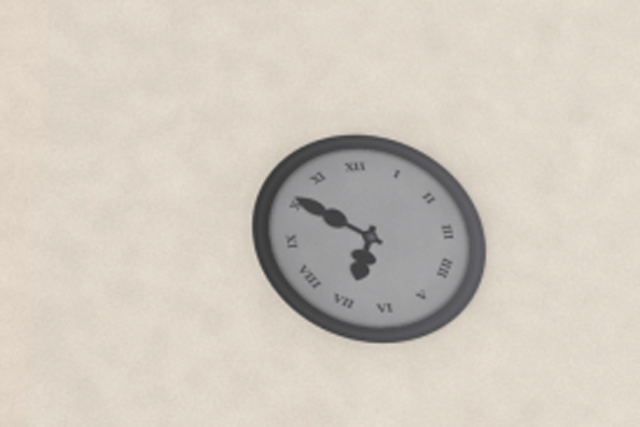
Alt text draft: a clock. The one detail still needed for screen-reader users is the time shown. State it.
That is 6:51
